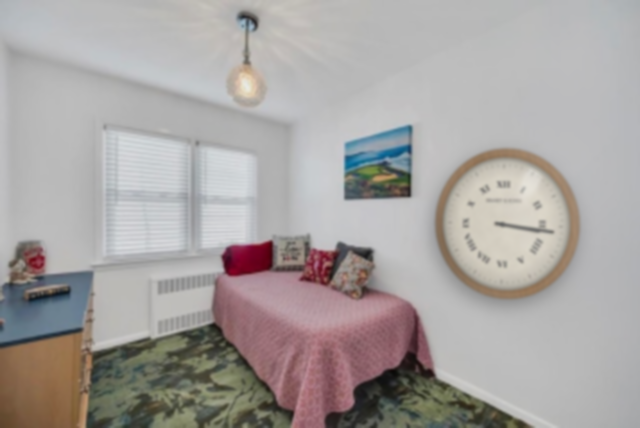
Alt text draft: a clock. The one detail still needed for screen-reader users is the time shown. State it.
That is 3:16
